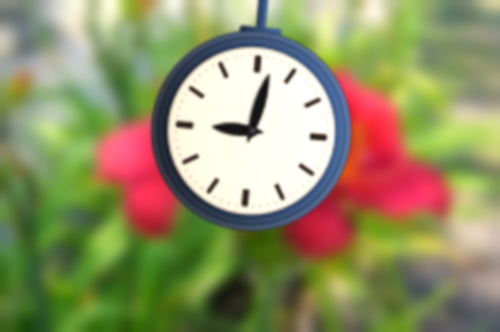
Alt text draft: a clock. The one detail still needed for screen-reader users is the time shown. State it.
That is 9:02
